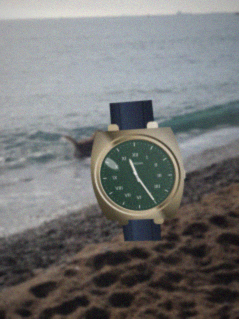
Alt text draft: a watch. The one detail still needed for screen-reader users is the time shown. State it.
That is 11:25
